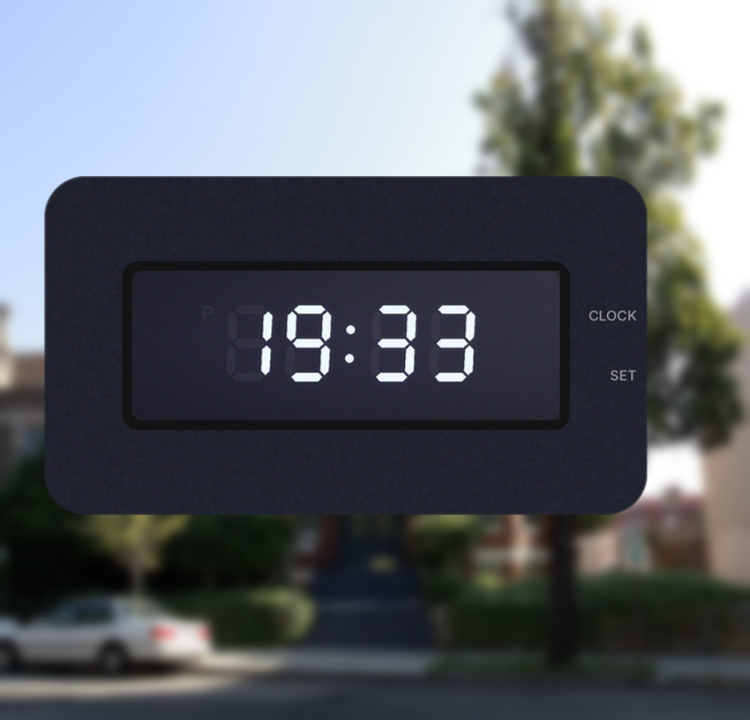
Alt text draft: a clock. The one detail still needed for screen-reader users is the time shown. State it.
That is 19:33
